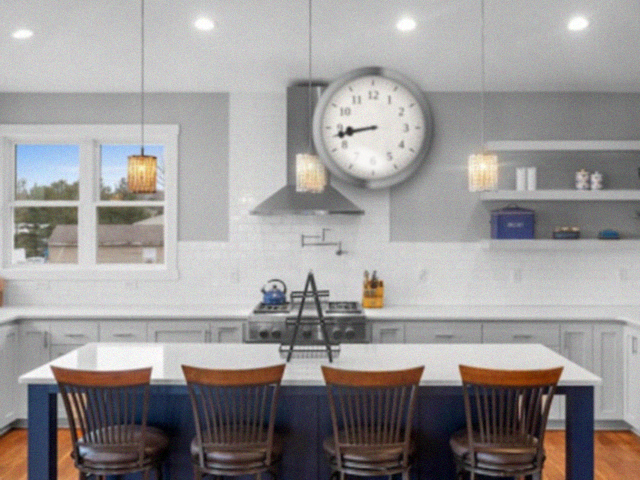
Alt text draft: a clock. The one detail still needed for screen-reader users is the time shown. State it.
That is 8:43
